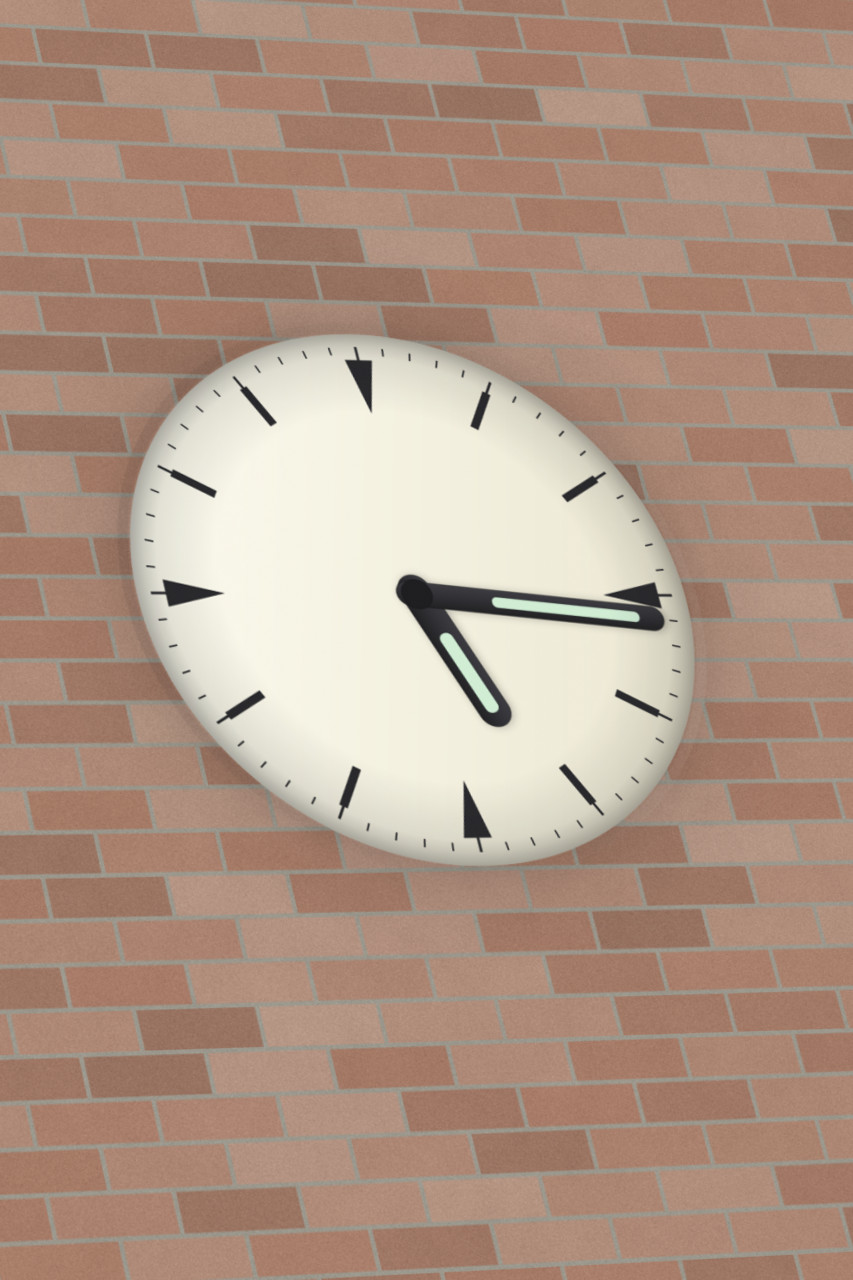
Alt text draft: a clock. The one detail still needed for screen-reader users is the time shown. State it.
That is 5:16
